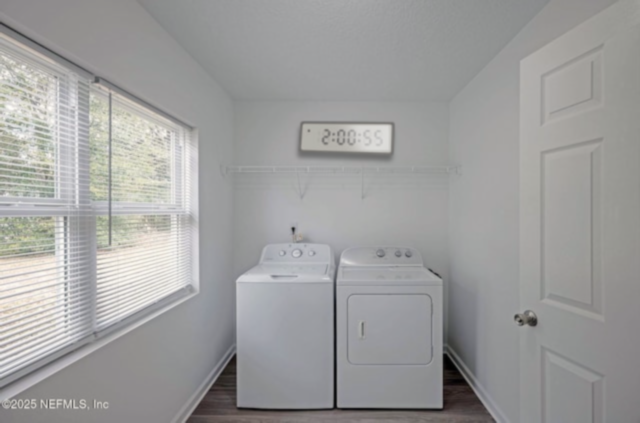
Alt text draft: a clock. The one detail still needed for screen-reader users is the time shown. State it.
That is 2:00:55
